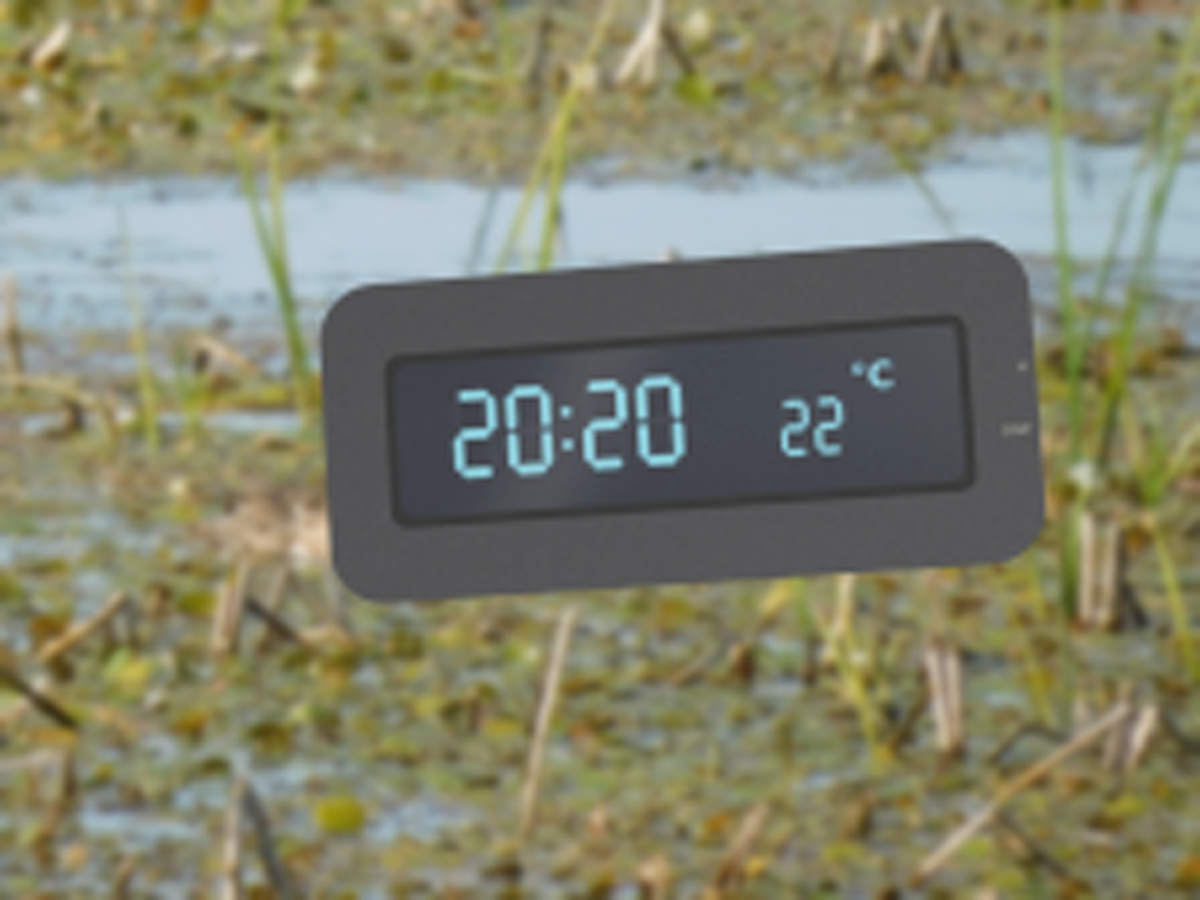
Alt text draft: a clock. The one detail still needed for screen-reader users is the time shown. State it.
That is 20:20
